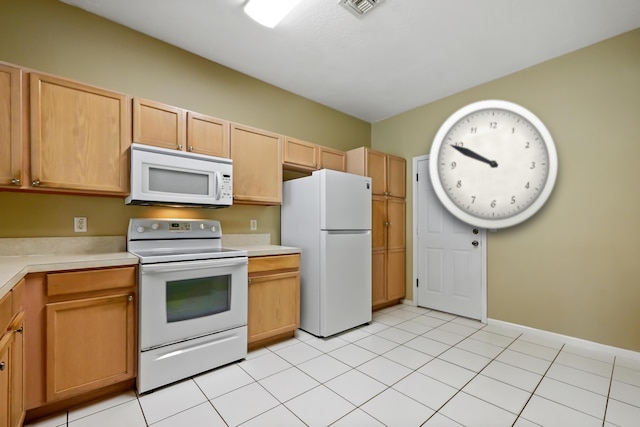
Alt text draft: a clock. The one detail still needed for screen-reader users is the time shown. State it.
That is 9:49
